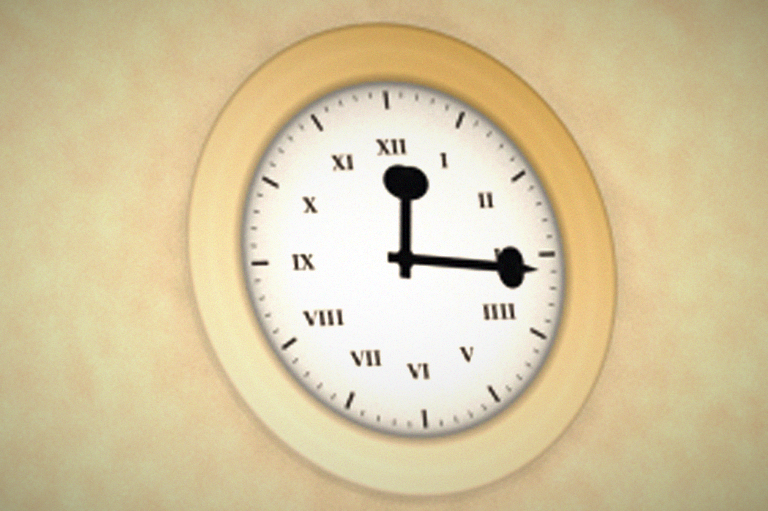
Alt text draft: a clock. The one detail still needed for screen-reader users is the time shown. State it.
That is 12:16
